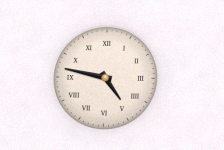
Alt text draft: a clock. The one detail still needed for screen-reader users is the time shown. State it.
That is 4:47
